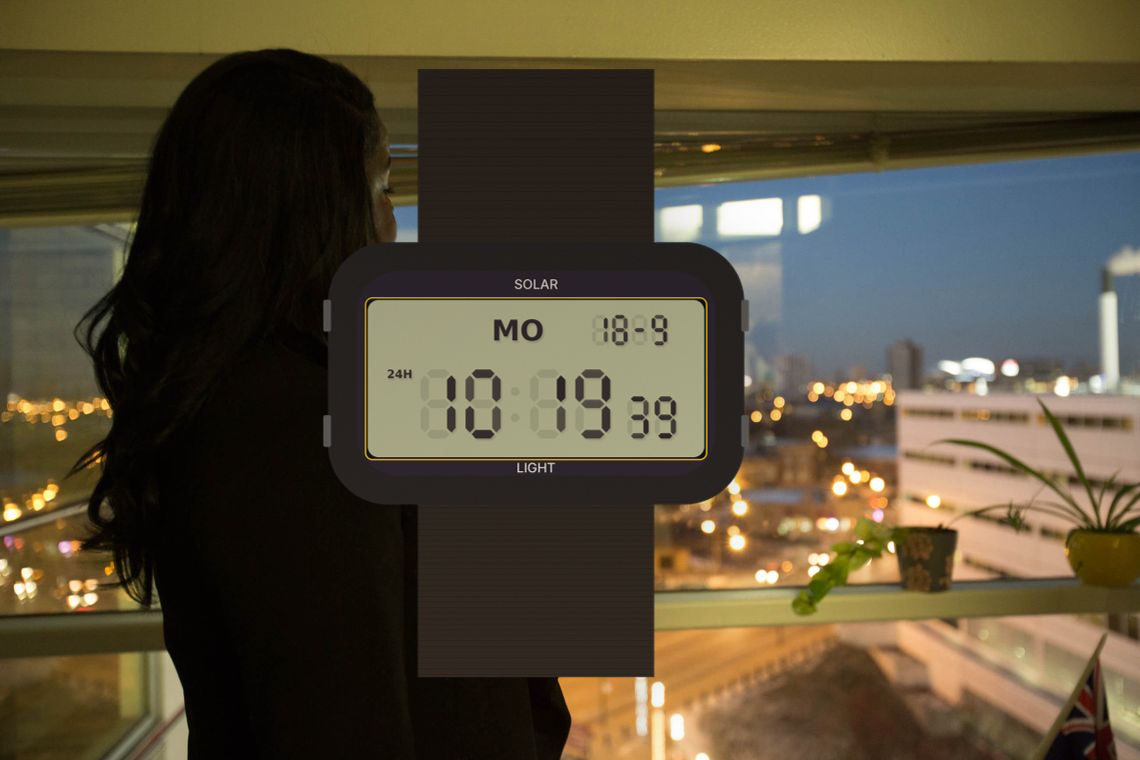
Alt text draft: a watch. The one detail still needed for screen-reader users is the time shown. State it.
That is 10:19:39
